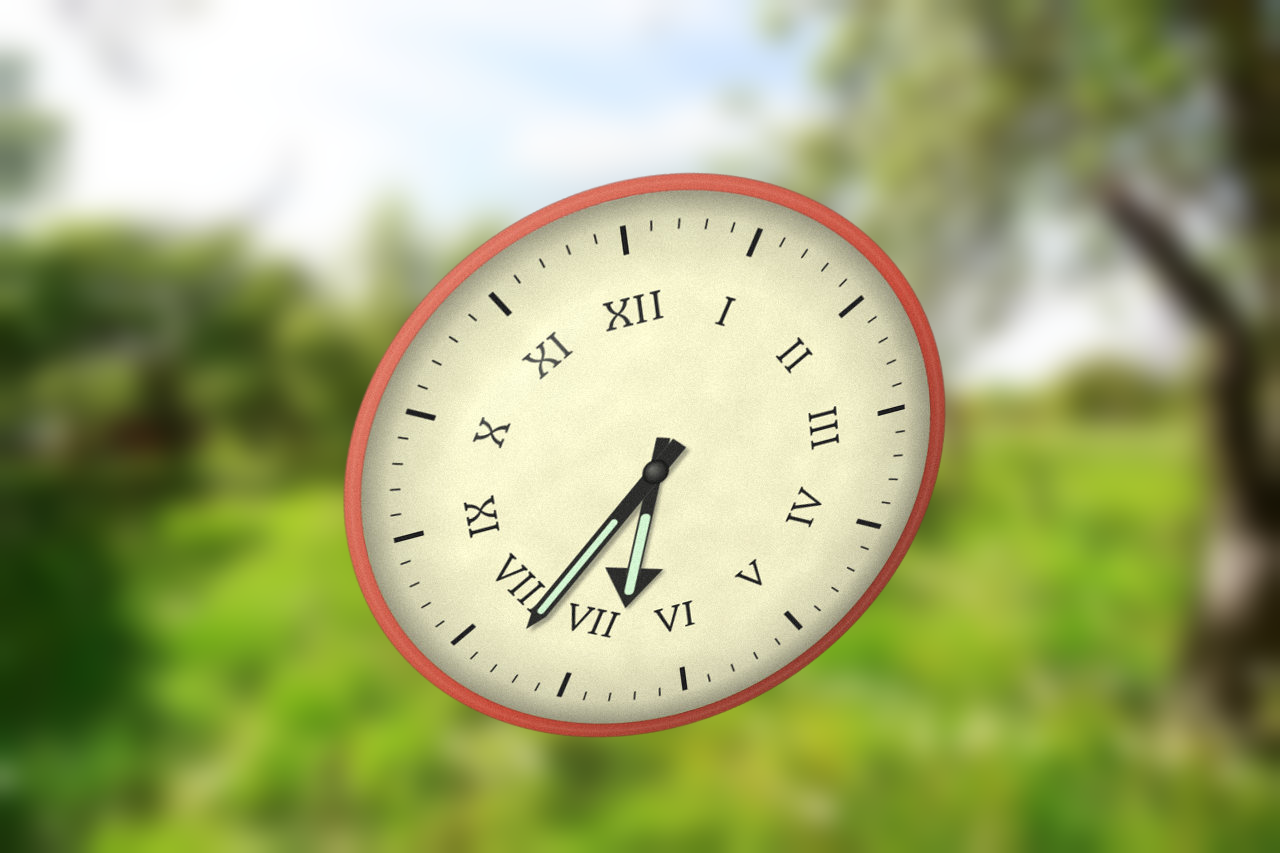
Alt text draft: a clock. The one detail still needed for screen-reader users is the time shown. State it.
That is 6:38
